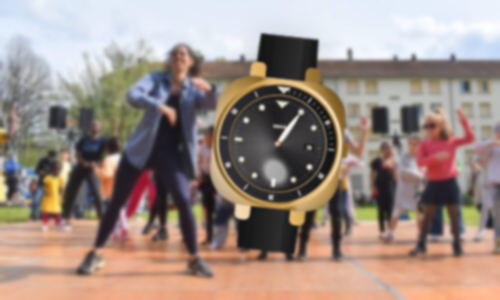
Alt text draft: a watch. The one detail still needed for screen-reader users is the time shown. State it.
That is 1:05
